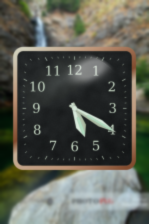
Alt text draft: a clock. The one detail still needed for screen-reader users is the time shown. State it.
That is 5:20
